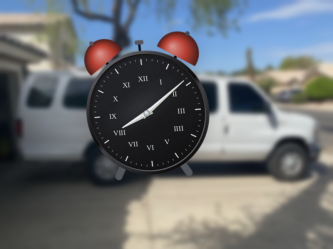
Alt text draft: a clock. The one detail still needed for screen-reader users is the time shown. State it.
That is 8:09
